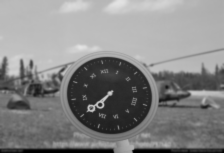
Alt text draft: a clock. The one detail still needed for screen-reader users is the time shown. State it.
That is 7:40
